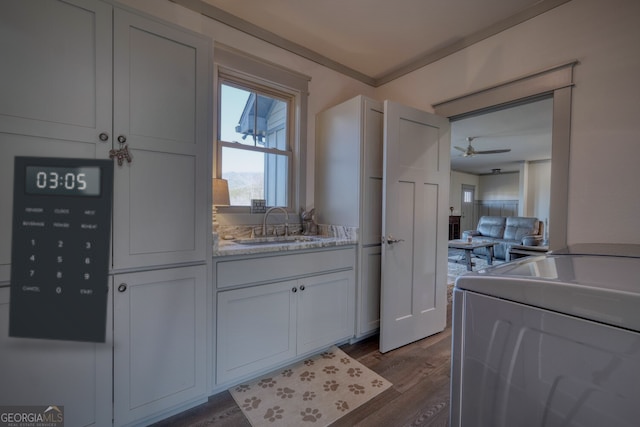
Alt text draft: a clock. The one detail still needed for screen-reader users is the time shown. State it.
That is 3:05
